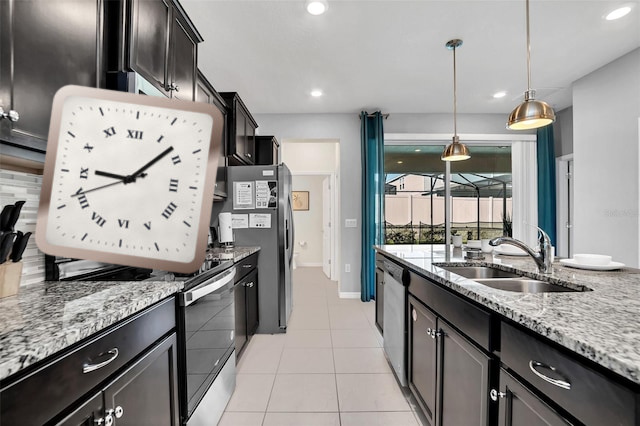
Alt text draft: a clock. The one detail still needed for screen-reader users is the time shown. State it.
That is 9:07:41
